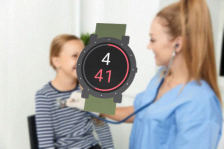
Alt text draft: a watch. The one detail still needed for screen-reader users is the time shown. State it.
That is 4:41
